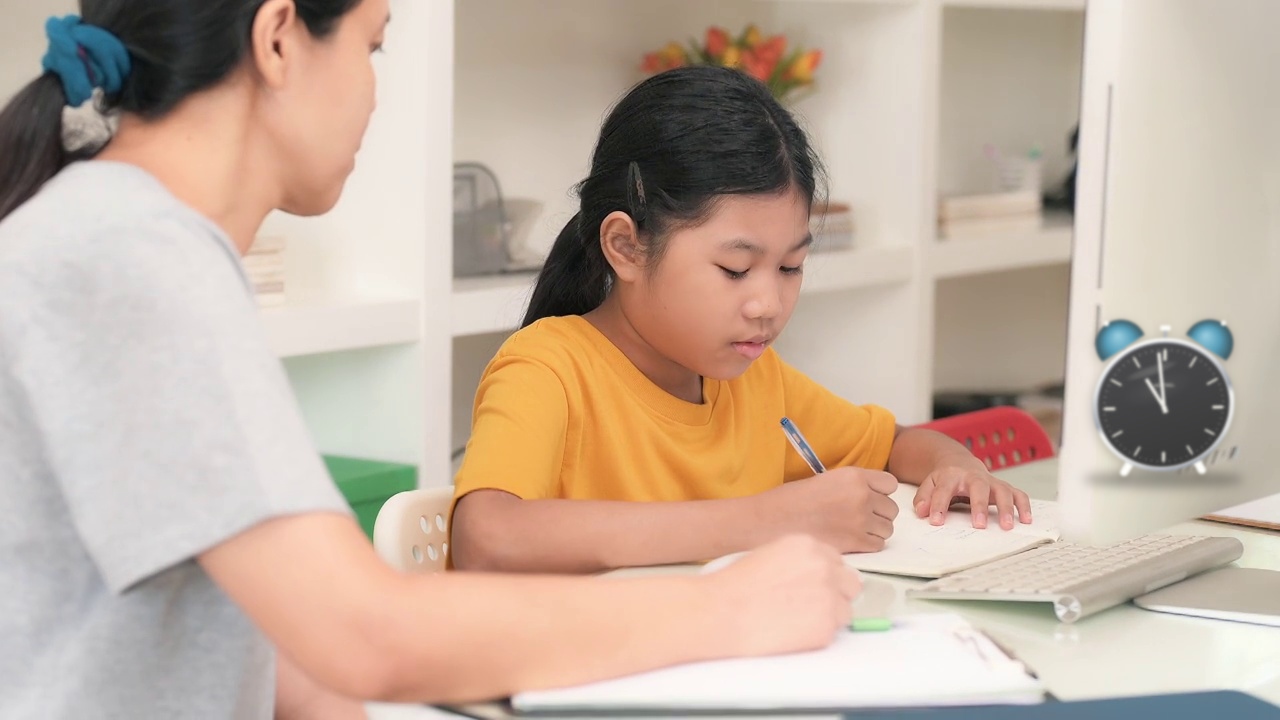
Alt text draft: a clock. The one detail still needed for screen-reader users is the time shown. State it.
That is 10:59
